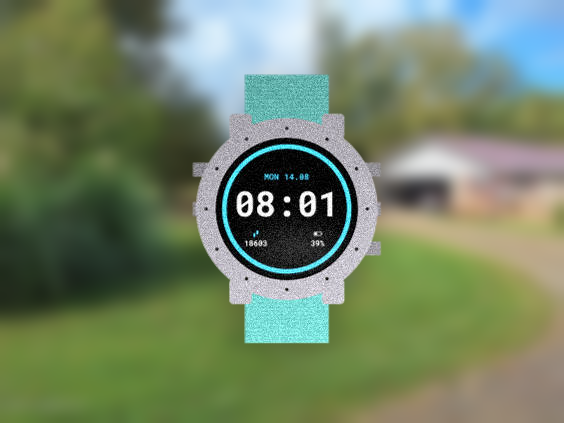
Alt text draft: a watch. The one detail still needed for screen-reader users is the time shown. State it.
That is 8:01
